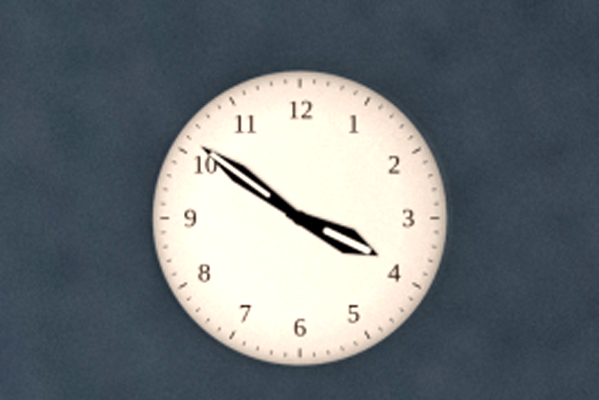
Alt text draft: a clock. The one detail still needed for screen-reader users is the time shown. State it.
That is 3:51
